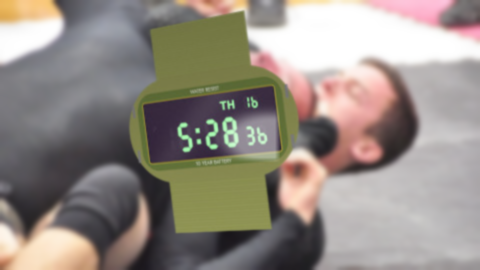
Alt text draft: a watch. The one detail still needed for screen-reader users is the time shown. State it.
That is 5:28:36
